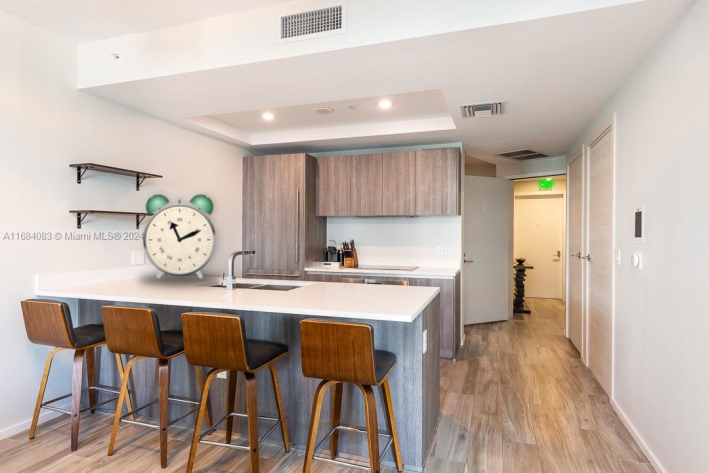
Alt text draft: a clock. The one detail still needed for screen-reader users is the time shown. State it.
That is 11:11
